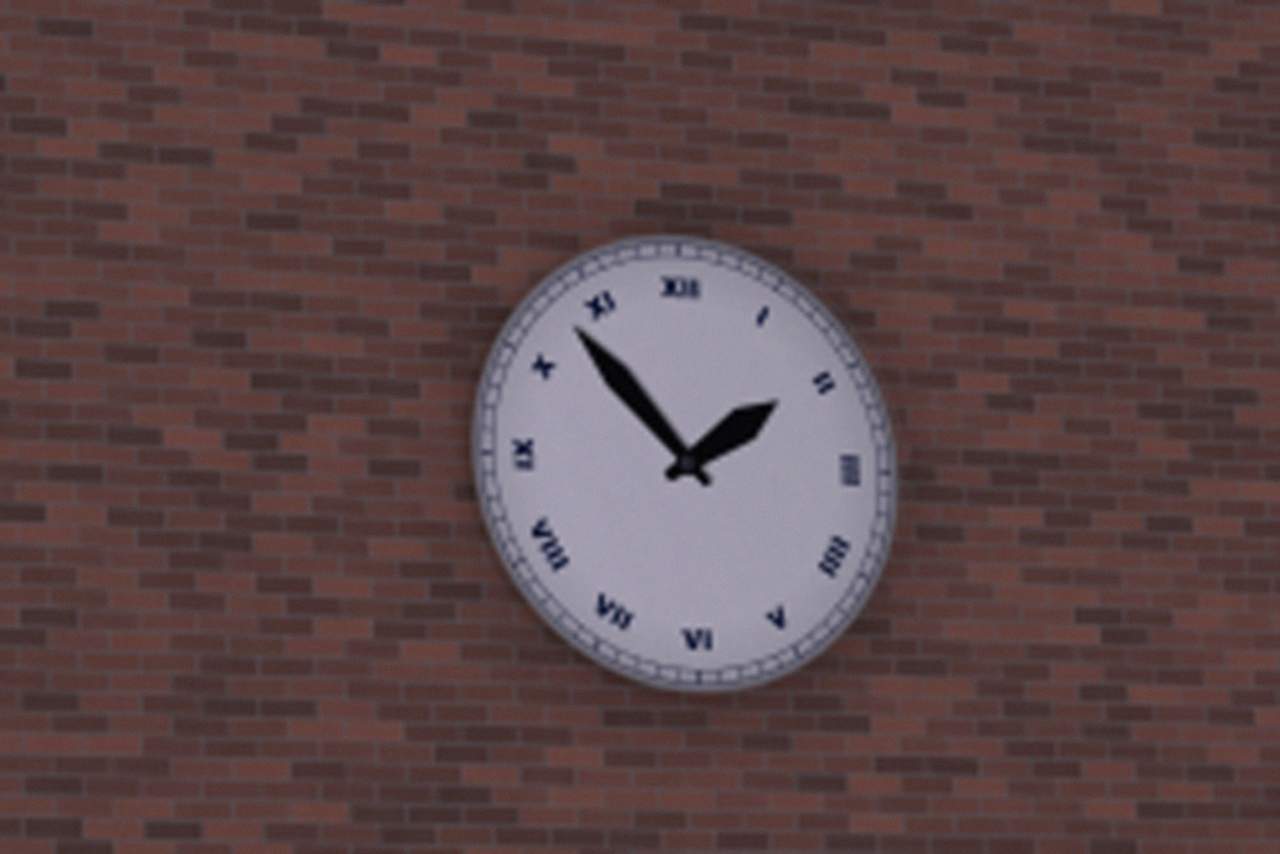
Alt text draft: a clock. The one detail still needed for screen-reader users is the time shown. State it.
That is 1:53
